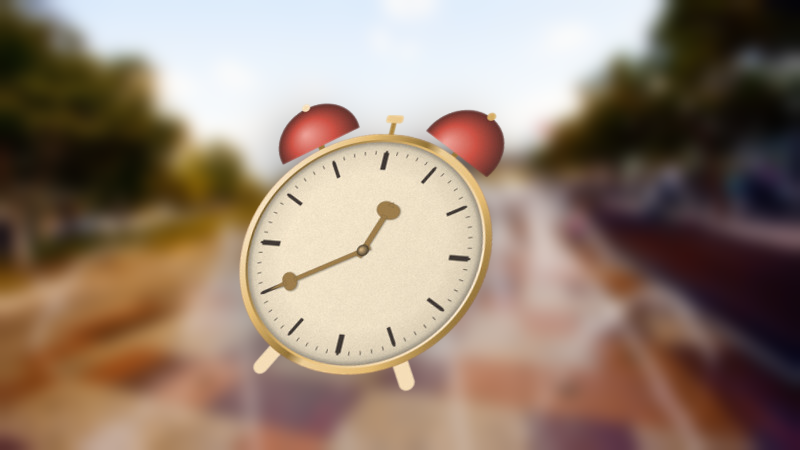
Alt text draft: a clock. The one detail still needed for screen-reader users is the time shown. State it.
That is 12:40
